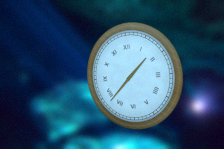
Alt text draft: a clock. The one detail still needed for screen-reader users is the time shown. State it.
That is 1:38
